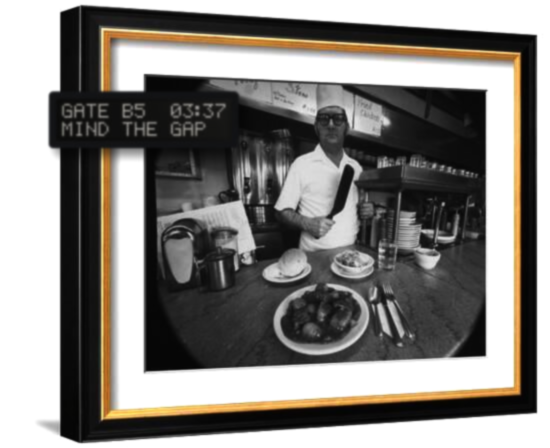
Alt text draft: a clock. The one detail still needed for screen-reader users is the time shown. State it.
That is 3:37
